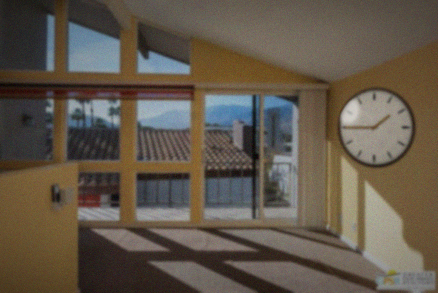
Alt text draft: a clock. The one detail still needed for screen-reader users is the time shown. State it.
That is 1:45
